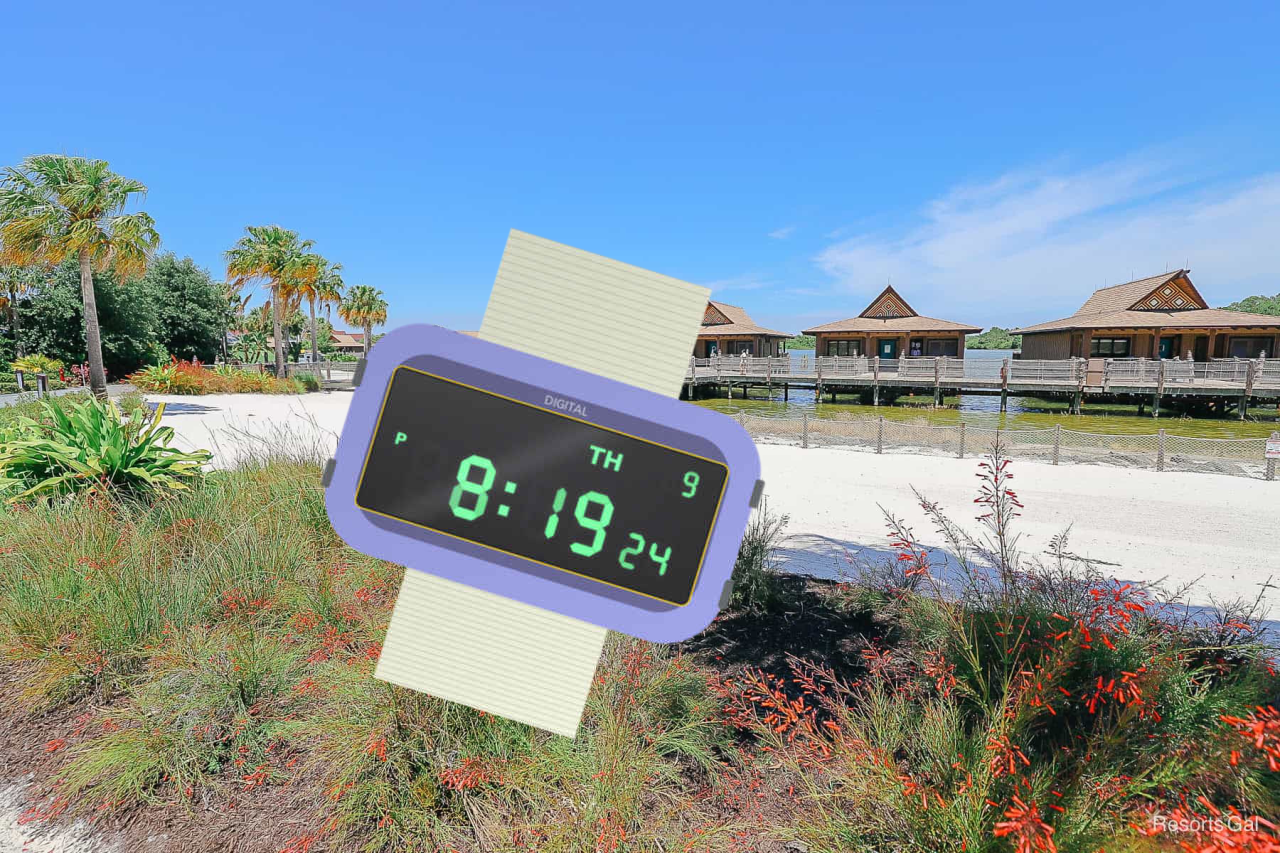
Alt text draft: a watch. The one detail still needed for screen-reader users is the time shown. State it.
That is 8:19:24
